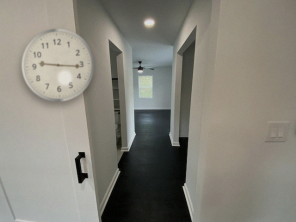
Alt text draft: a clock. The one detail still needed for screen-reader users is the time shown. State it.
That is 9:16
